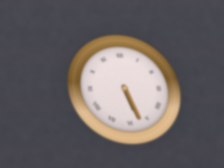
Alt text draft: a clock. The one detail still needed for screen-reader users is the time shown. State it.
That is 5:27
